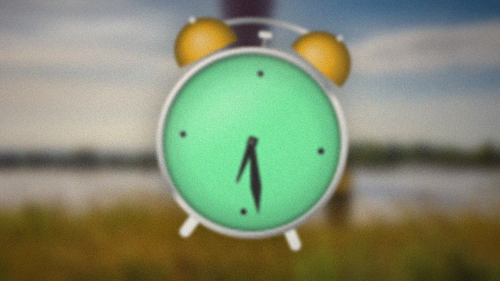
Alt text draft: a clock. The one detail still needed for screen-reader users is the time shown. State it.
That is 6:28
